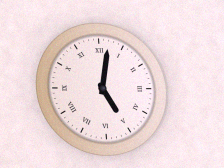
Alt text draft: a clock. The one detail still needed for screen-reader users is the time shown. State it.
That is 5:02
